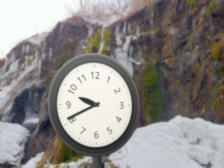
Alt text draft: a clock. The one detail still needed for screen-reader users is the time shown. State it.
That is 9:41
